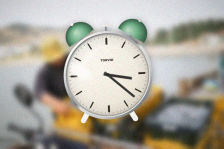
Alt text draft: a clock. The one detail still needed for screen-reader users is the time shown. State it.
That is 3:22
